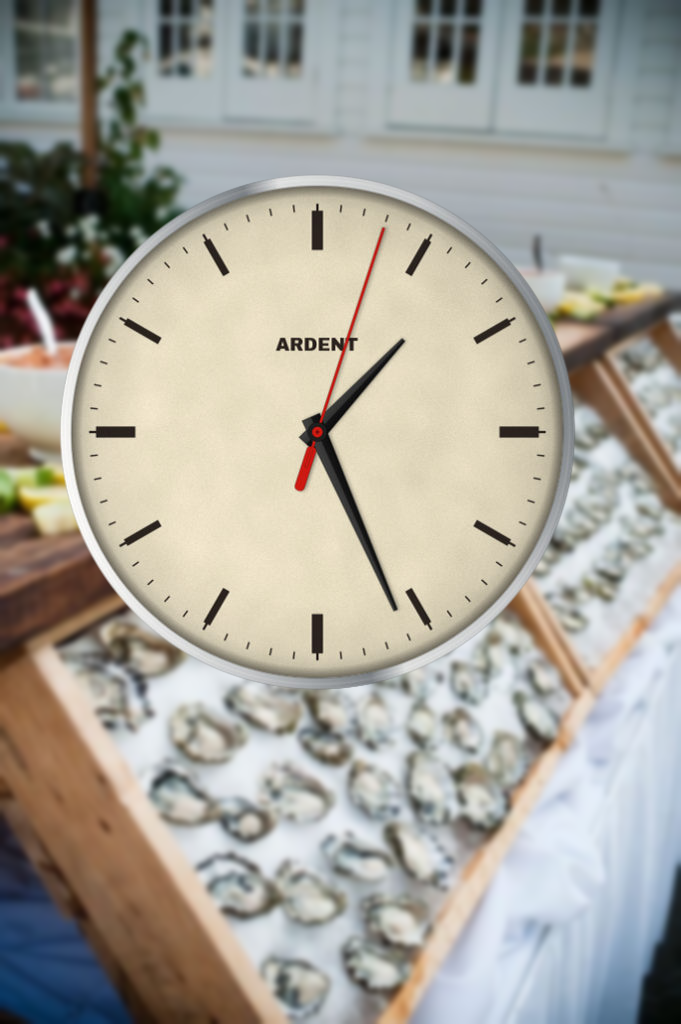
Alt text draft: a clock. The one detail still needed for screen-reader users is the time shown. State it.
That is 1:26:03
